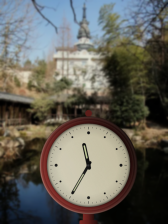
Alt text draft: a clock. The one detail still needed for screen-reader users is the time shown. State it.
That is 11:35
